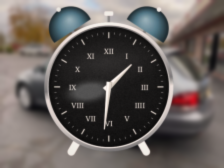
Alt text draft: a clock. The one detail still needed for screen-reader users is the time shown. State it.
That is 1:31
